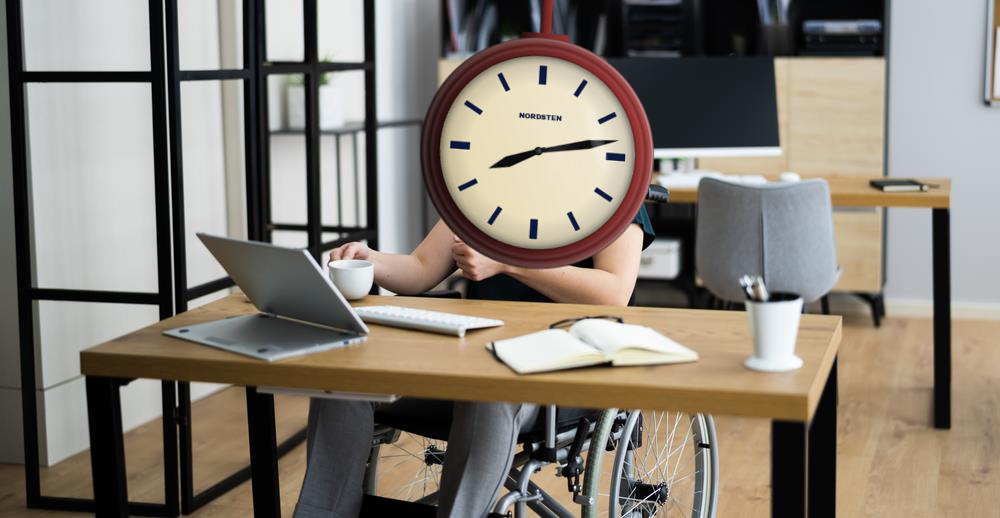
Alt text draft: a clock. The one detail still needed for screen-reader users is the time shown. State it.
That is 8:13
